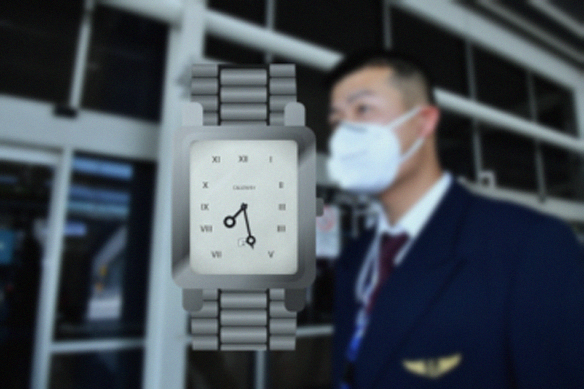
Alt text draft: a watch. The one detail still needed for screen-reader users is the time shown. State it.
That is 7:28
